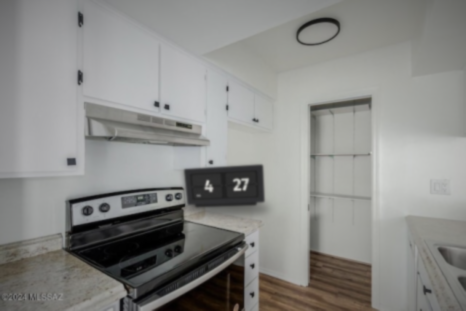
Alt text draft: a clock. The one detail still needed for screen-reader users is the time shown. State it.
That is 4:27
